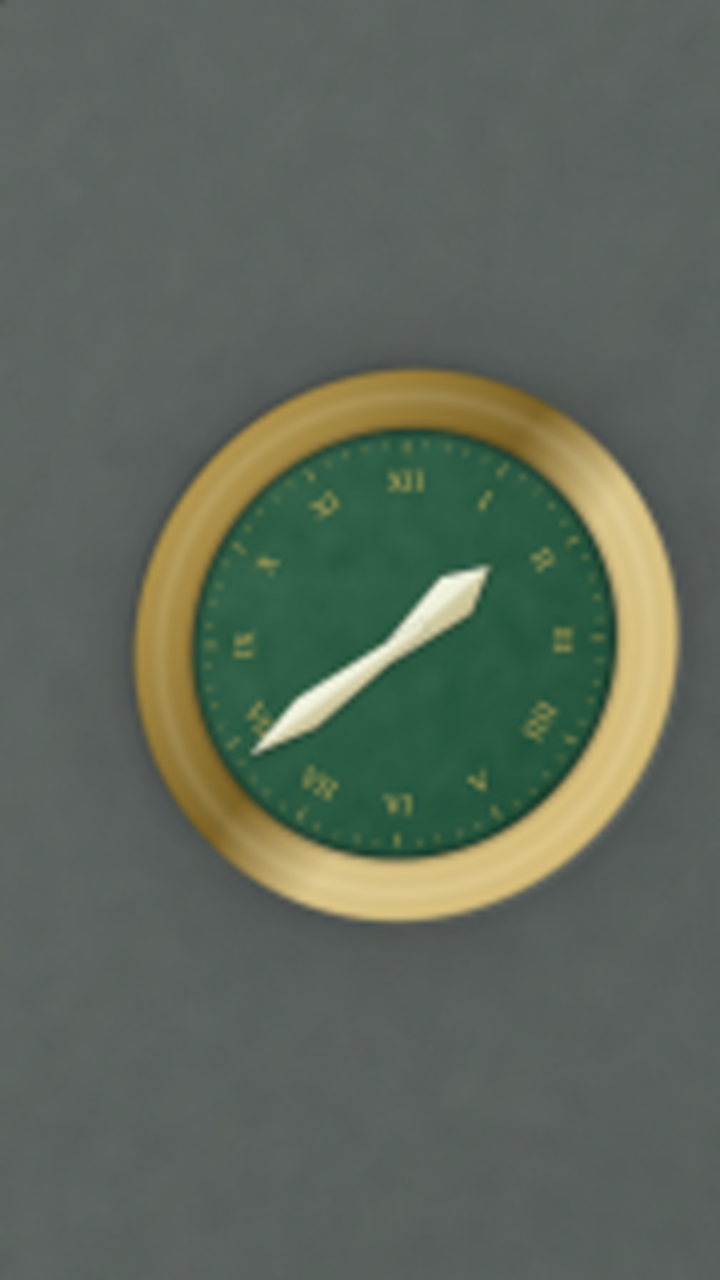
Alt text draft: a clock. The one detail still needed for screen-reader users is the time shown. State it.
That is 1:39
